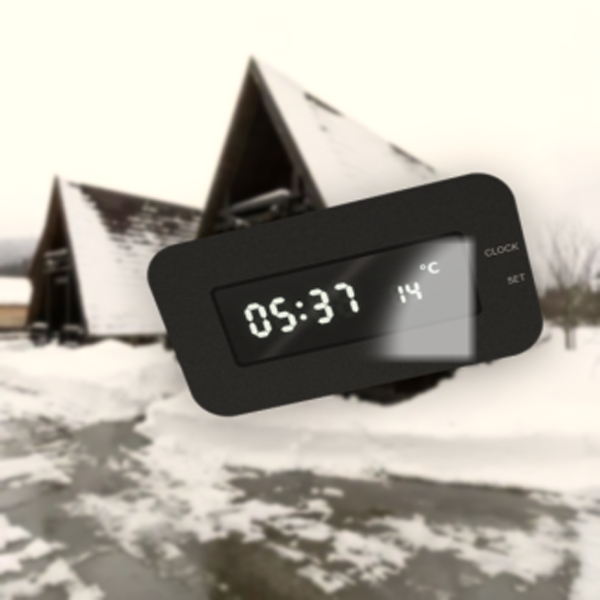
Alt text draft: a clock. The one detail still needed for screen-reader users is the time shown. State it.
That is 5:37
